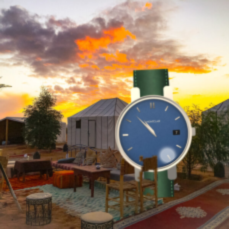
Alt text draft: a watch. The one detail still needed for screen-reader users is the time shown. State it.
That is 10:53
